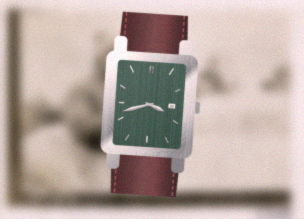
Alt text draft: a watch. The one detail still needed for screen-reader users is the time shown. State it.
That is 3:42
